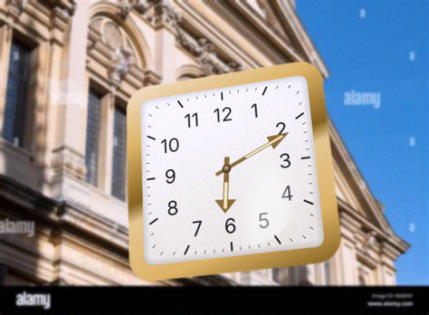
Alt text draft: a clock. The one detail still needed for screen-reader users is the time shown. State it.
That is 6:11
